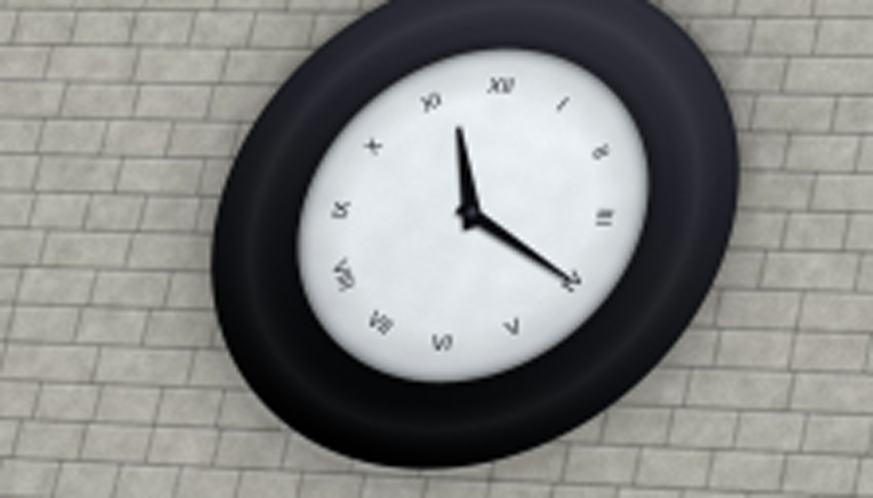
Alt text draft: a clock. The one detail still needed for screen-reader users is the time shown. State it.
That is 11:20
